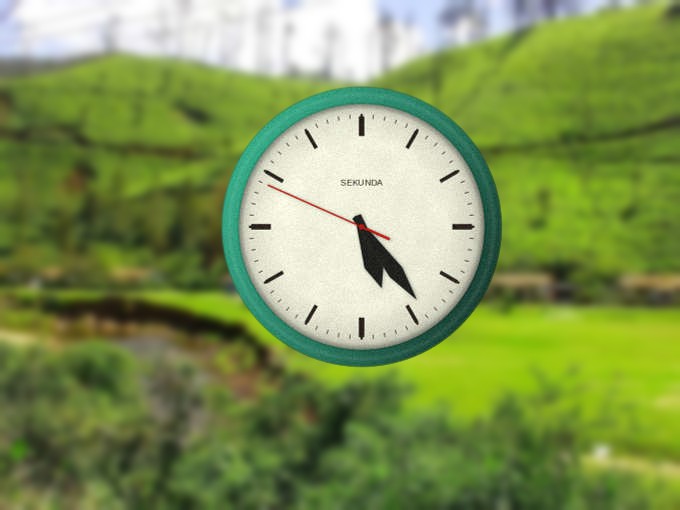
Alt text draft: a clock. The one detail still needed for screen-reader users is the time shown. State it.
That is 5:23:49
